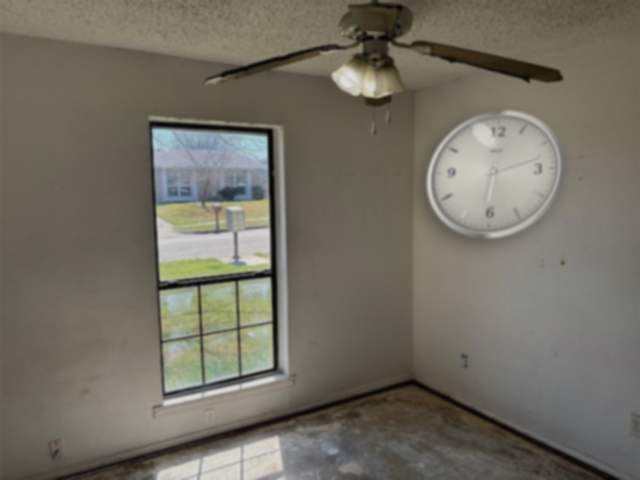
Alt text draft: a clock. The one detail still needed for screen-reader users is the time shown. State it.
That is 6:12
